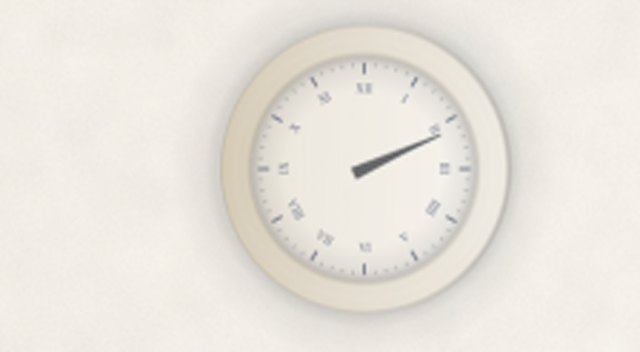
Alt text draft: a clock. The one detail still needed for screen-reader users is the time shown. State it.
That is 2:11
